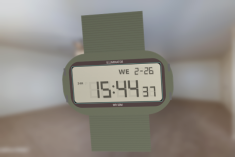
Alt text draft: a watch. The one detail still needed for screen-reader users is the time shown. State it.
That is 15:44:37
